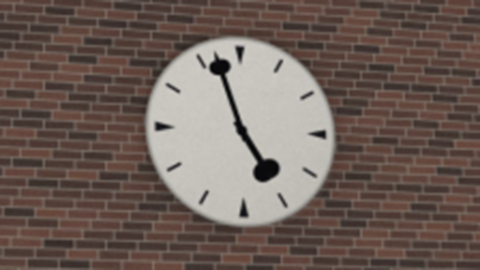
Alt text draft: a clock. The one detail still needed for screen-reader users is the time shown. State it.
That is 4:57
